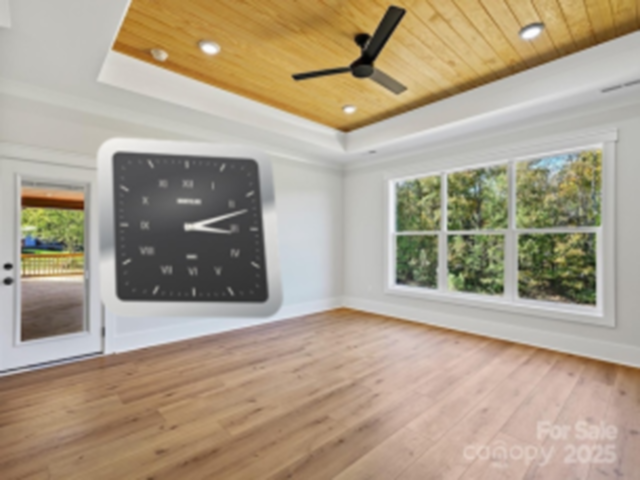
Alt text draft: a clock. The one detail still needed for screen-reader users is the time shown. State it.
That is 3:12
